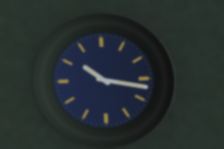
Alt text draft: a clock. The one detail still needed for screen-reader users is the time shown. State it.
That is 10:17
